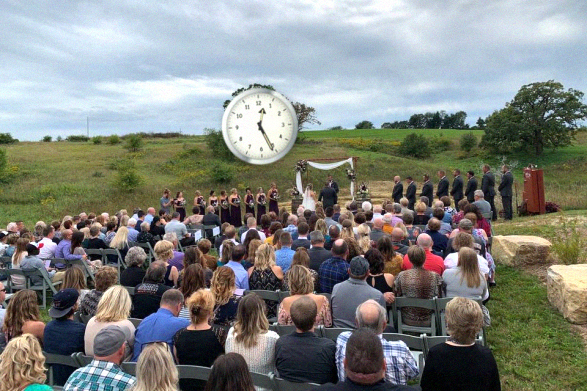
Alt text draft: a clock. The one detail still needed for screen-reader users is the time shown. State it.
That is 12:26
